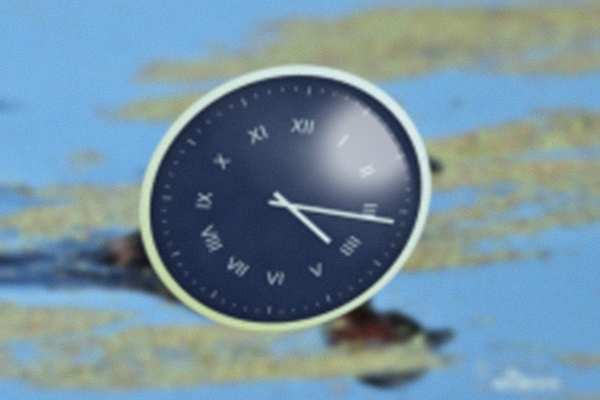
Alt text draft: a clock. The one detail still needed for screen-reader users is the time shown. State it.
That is 4:16
